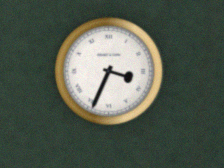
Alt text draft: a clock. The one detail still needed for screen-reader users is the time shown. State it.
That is 3:34
